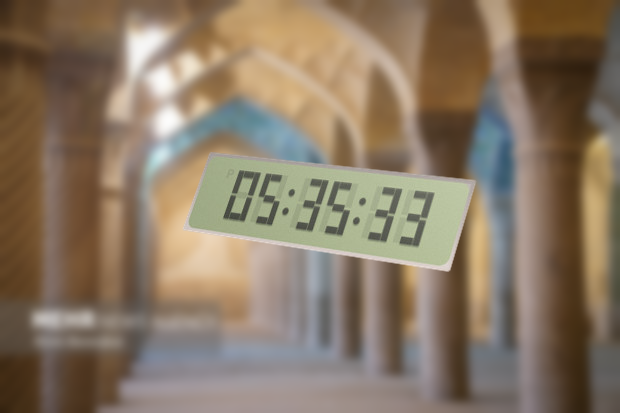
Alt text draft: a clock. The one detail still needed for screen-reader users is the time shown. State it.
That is 5:35:33
